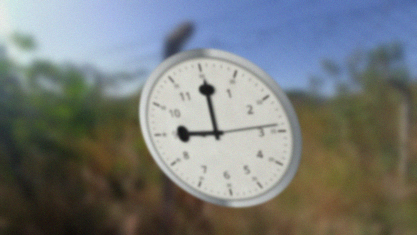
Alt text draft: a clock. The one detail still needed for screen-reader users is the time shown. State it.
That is 9:00:14
